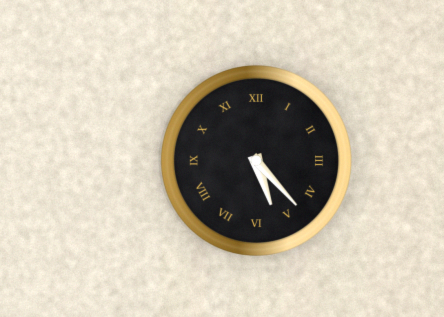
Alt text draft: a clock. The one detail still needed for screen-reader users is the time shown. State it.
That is 5:23
